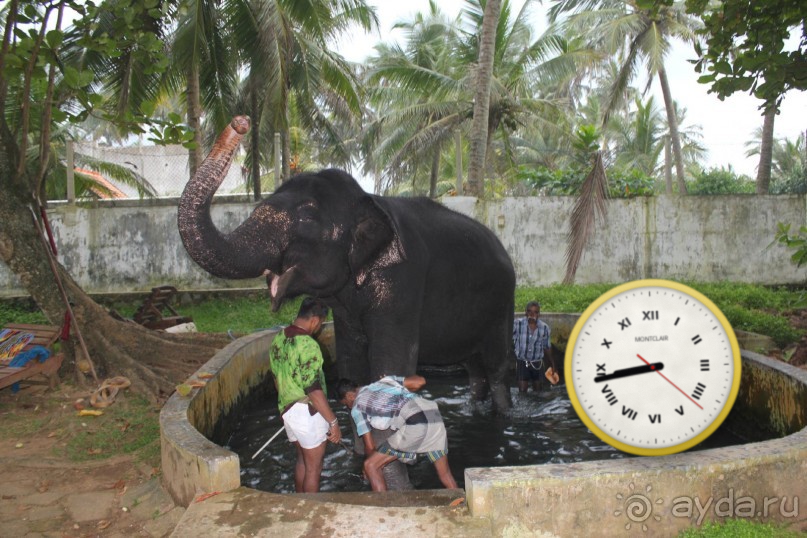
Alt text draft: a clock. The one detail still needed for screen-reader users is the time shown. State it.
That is 8:43:22
